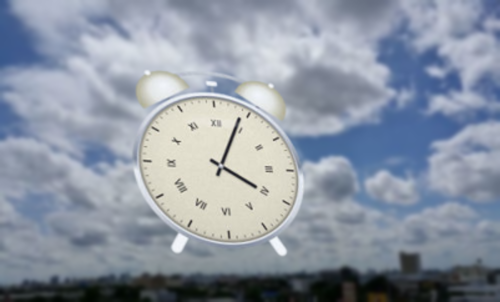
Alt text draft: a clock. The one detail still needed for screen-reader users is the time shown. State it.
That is 4:04
